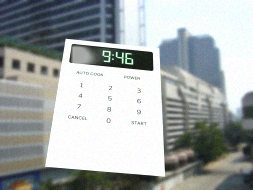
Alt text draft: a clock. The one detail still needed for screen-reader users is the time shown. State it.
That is 9:46
